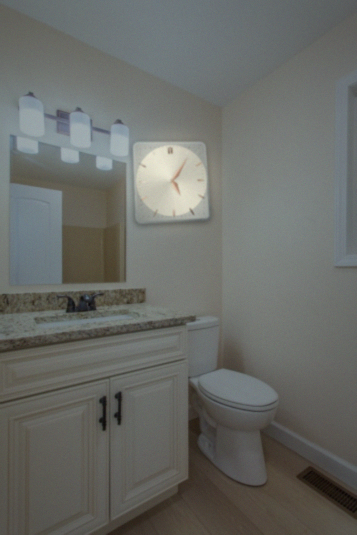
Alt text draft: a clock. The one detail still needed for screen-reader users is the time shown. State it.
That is 5:06
